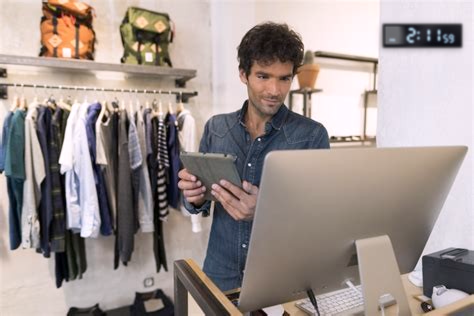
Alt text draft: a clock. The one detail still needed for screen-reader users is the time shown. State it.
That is 2:11
